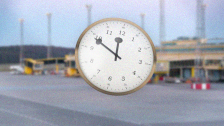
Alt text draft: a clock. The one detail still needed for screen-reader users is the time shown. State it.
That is 11:49
